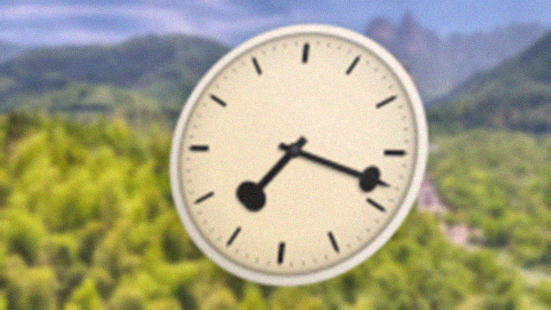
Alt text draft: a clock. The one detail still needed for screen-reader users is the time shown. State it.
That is 7:18
